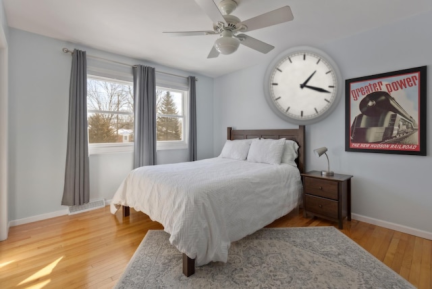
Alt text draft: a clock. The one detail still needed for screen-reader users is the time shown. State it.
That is 1:17
